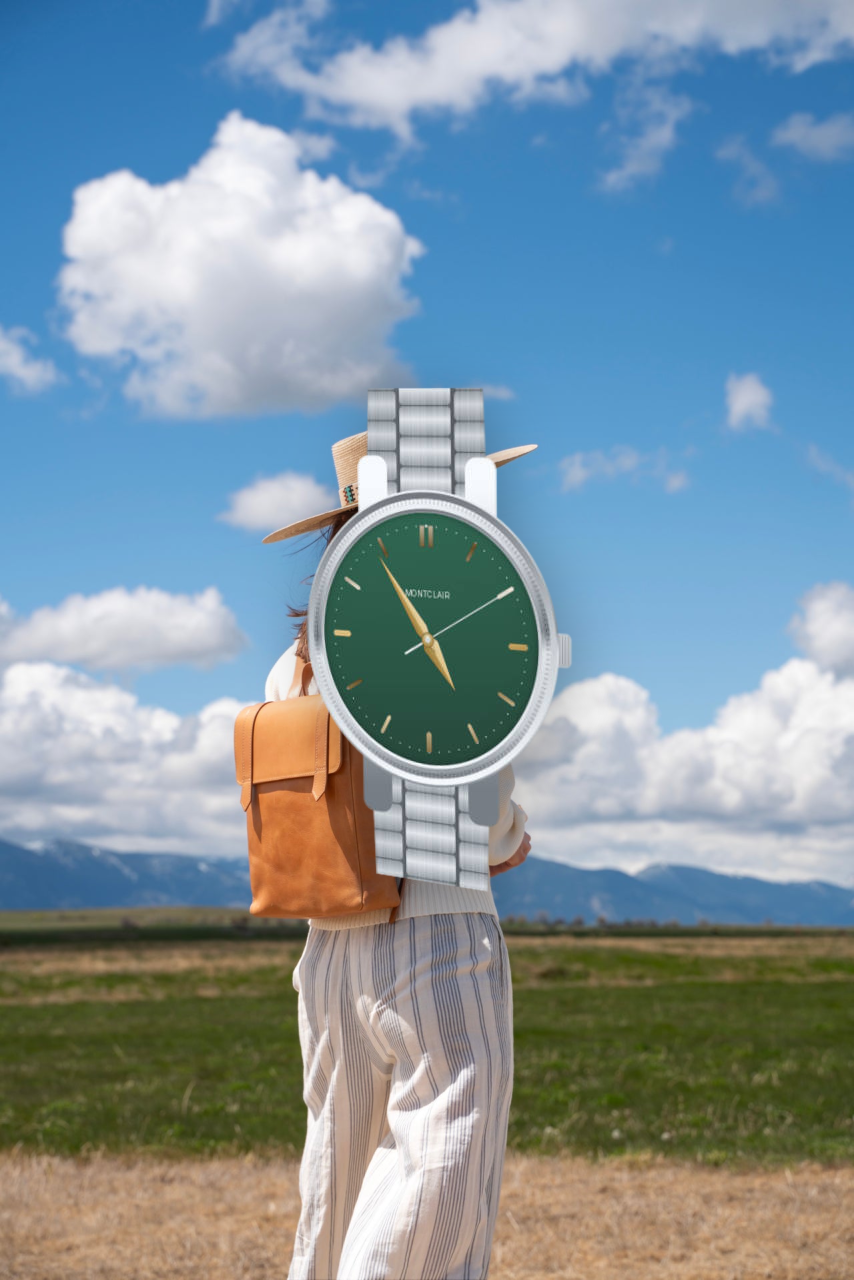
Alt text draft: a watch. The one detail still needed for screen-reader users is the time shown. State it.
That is 4:54:10
